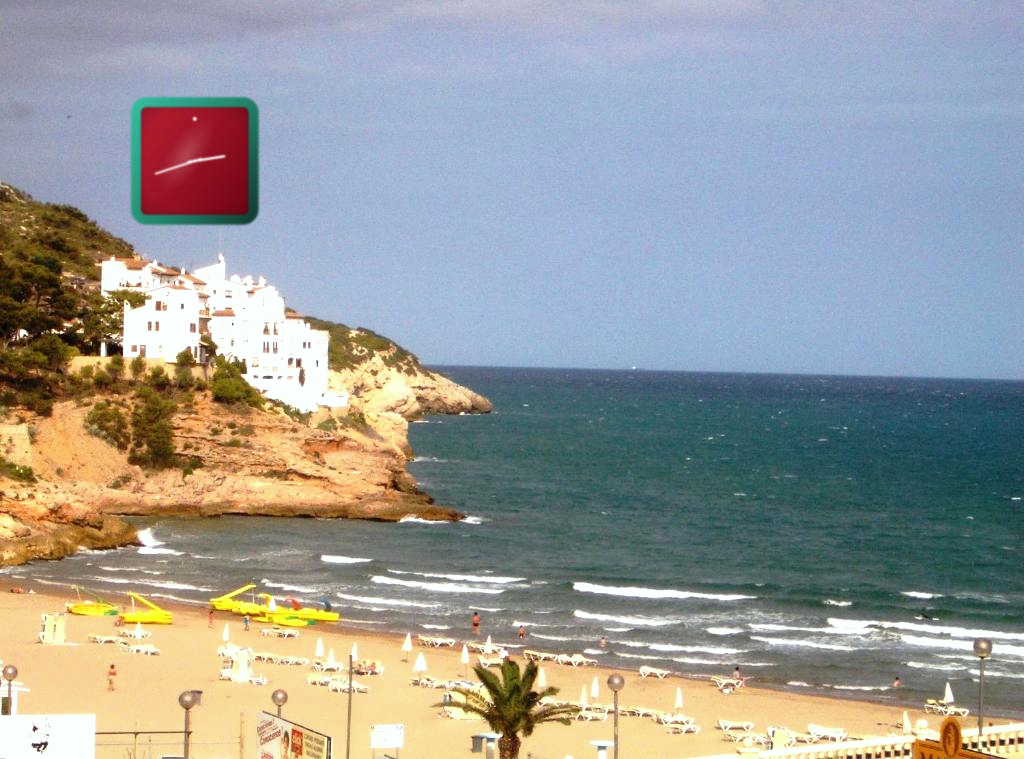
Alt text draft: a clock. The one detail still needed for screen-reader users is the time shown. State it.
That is 2:42
